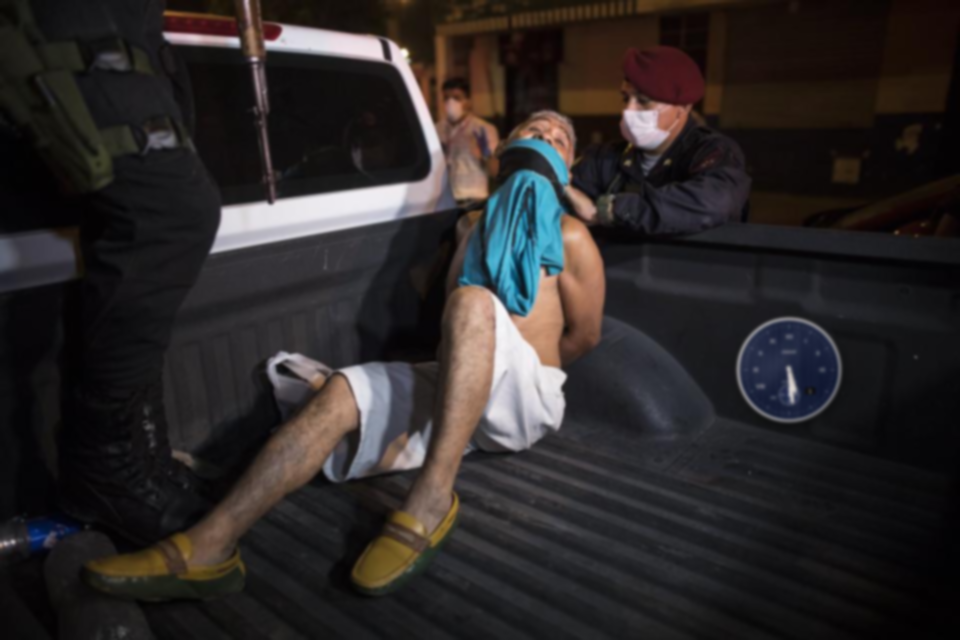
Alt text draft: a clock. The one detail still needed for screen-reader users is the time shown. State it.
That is 5:29
